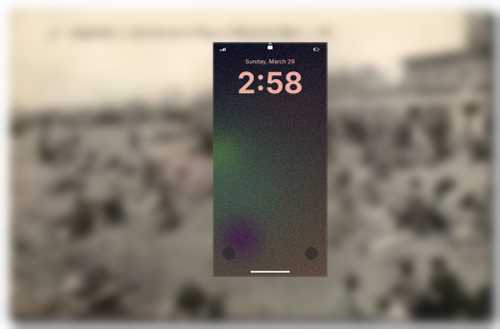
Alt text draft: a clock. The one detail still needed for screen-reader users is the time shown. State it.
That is 2:58
